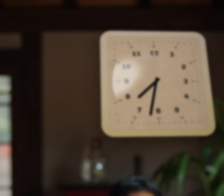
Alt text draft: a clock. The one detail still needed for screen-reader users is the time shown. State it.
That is 7:32
